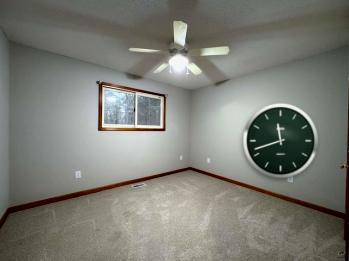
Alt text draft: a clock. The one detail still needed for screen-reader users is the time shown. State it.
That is 11:42
